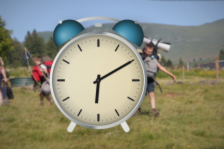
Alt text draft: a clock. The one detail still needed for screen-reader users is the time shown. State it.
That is 6:10
